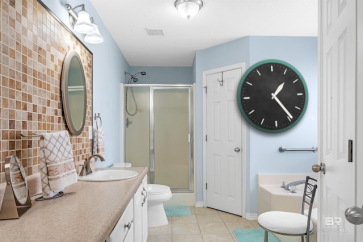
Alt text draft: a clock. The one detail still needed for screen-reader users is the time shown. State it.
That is 1:24
